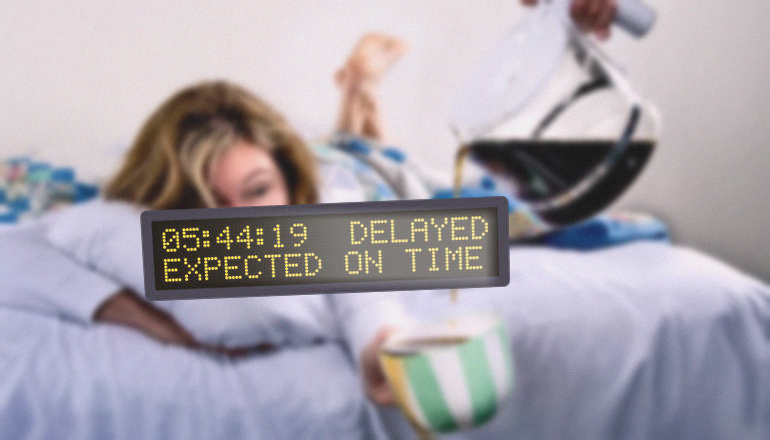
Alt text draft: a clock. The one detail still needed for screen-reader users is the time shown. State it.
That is 5:44:19
